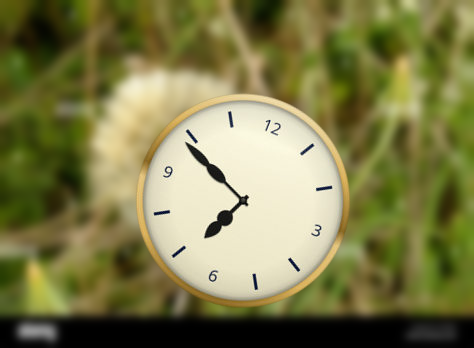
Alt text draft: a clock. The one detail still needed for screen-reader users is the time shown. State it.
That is 6:49
